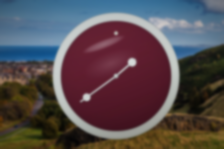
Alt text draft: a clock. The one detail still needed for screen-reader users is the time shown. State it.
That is 1:39
